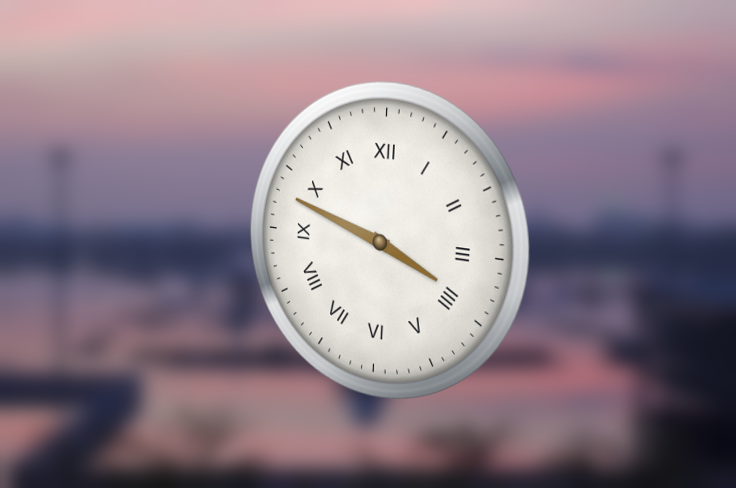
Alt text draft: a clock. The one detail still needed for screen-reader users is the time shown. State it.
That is 3:48
